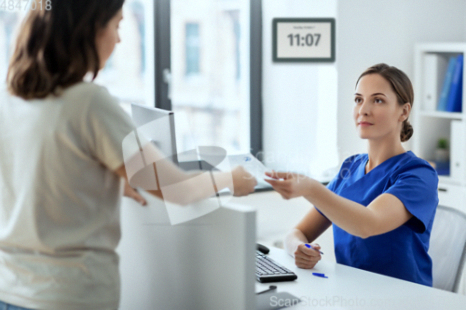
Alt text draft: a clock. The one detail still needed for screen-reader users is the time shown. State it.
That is 11:07
